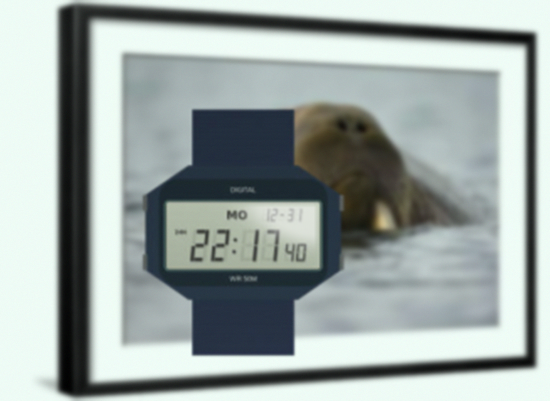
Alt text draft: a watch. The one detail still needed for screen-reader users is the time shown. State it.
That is 22:17:40
